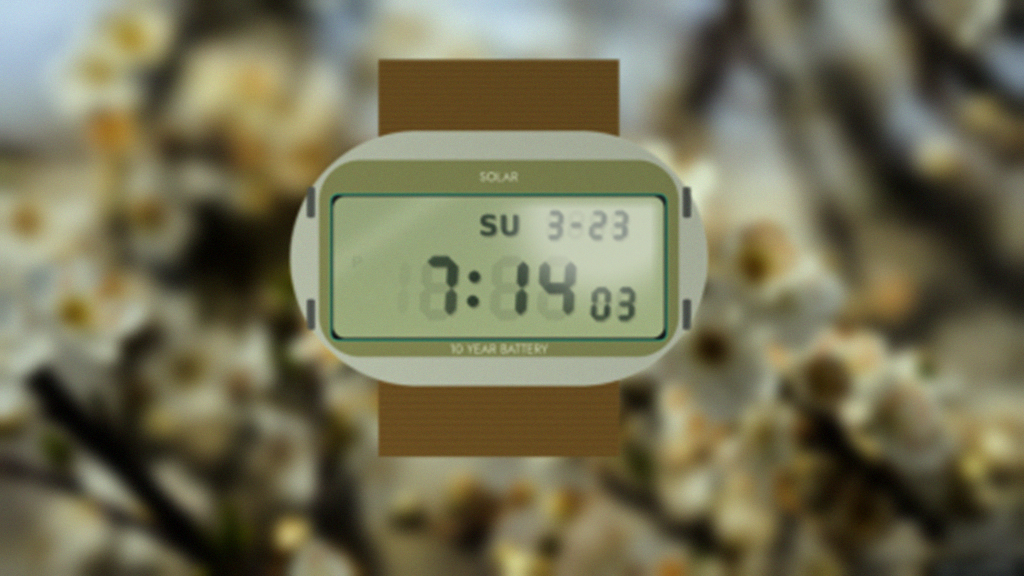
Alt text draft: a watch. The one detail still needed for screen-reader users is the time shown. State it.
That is 7:14:03
